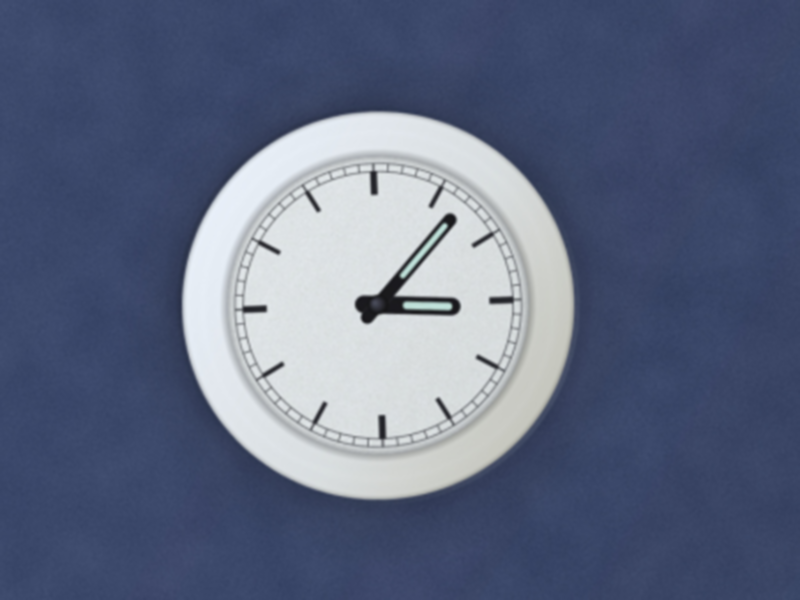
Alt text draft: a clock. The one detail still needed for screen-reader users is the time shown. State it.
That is 3:07
